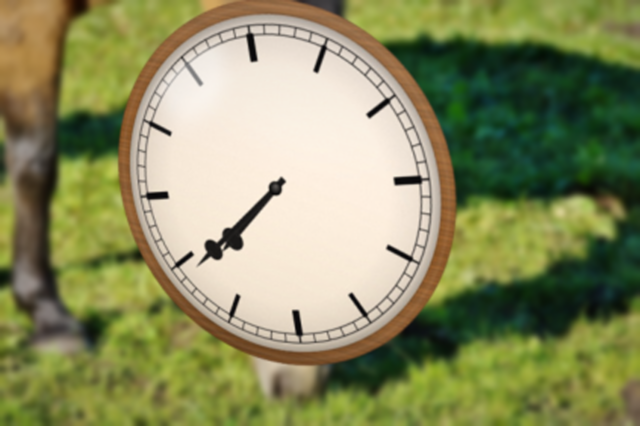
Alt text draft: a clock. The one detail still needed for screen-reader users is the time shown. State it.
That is 7:39
